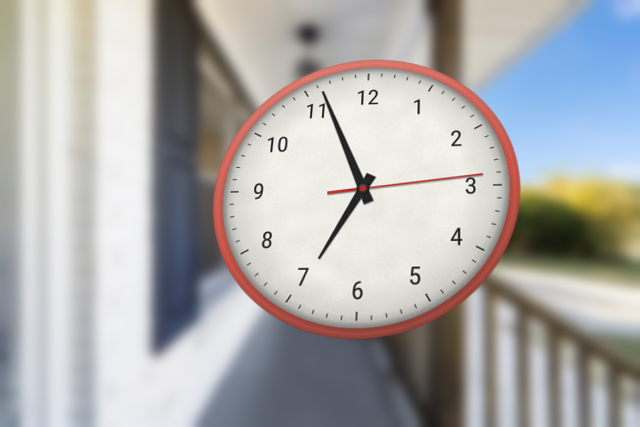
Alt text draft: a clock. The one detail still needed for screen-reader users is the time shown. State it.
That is 6:56:14
